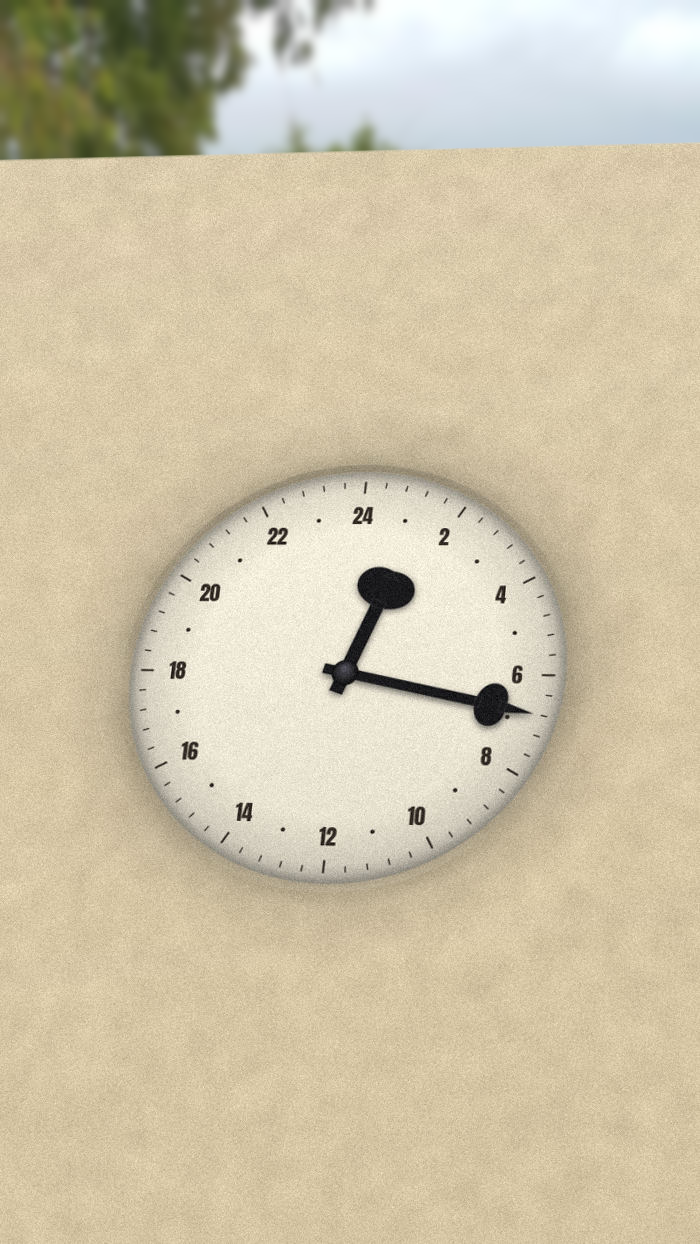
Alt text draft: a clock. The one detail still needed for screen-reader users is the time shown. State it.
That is 1:17
